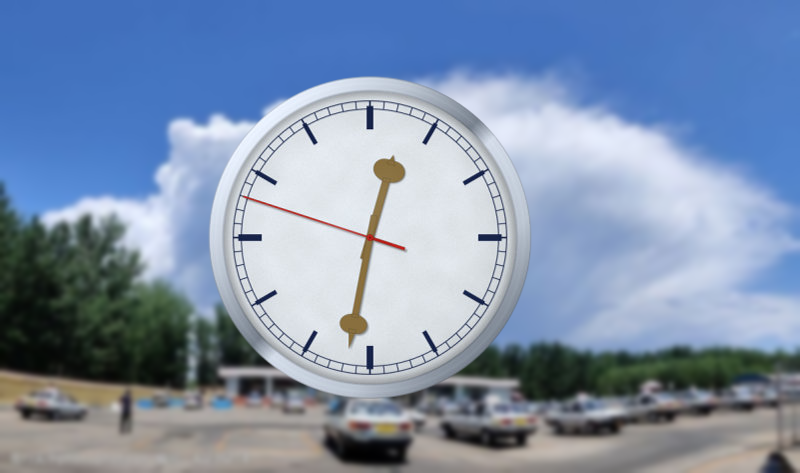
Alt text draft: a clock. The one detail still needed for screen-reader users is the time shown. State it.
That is 12:31:48
